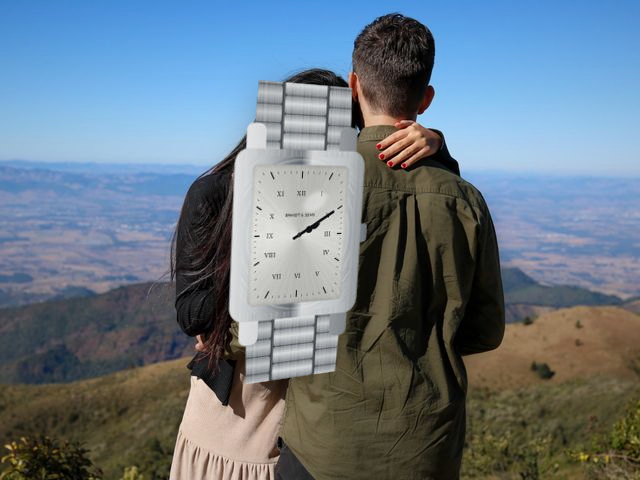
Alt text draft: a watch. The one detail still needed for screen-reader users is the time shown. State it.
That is 2:10
